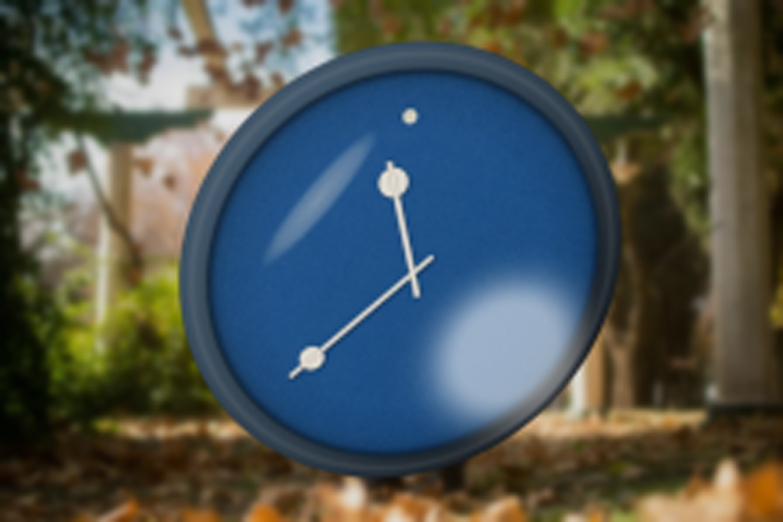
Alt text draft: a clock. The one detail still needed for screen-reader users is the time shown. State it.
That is 11:39
